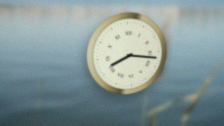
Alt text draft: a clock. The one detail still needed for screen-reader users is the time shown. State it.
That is 8:17
